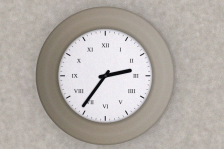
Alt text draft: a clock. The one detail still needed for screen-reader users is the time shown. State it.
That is 2:36
